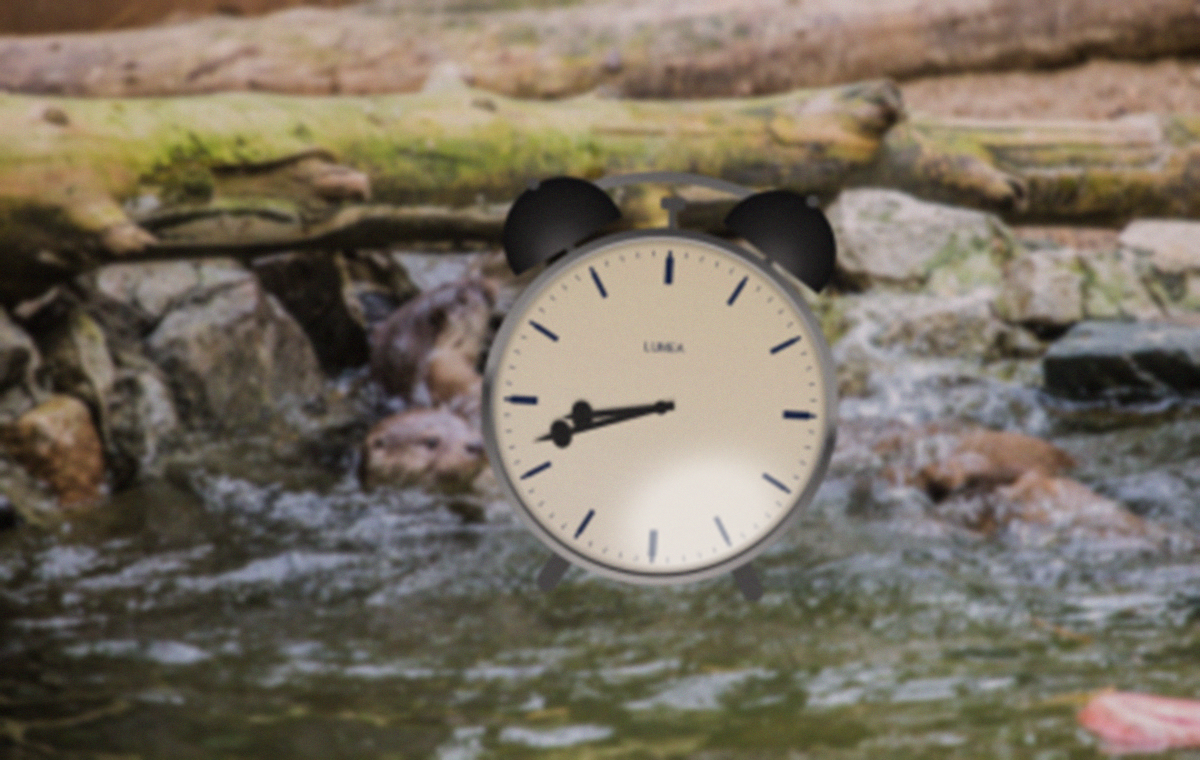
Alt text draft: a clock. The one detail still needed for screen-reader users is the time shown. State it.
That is 8:42
